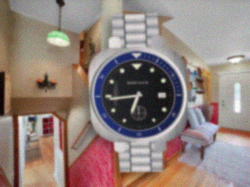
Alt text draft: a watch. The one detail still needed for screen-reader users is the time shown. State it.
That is 6:44
